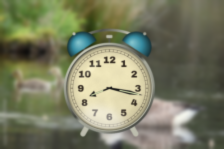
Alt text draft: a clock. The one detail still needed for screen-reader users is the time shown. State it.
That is 8:17
